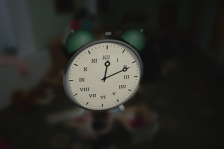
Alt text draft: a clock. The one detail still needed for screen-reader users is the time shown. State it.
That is 12:11
